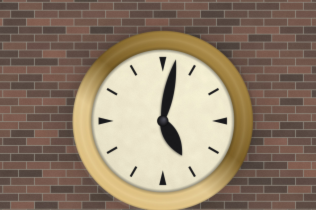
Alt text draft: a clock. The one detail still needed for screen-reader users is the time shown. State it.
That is 5:02
